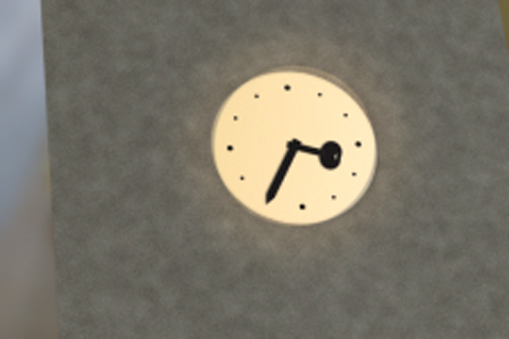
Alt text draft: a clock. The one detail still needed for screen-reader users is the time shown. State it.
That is 3:35
